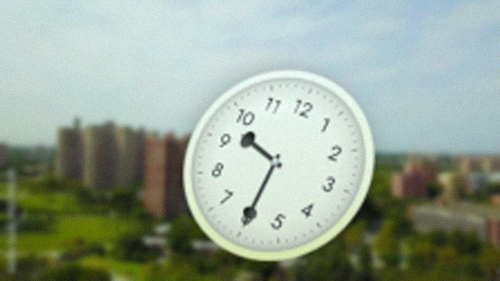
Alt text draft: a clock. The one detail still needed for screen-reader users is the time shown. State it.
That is 9:30
